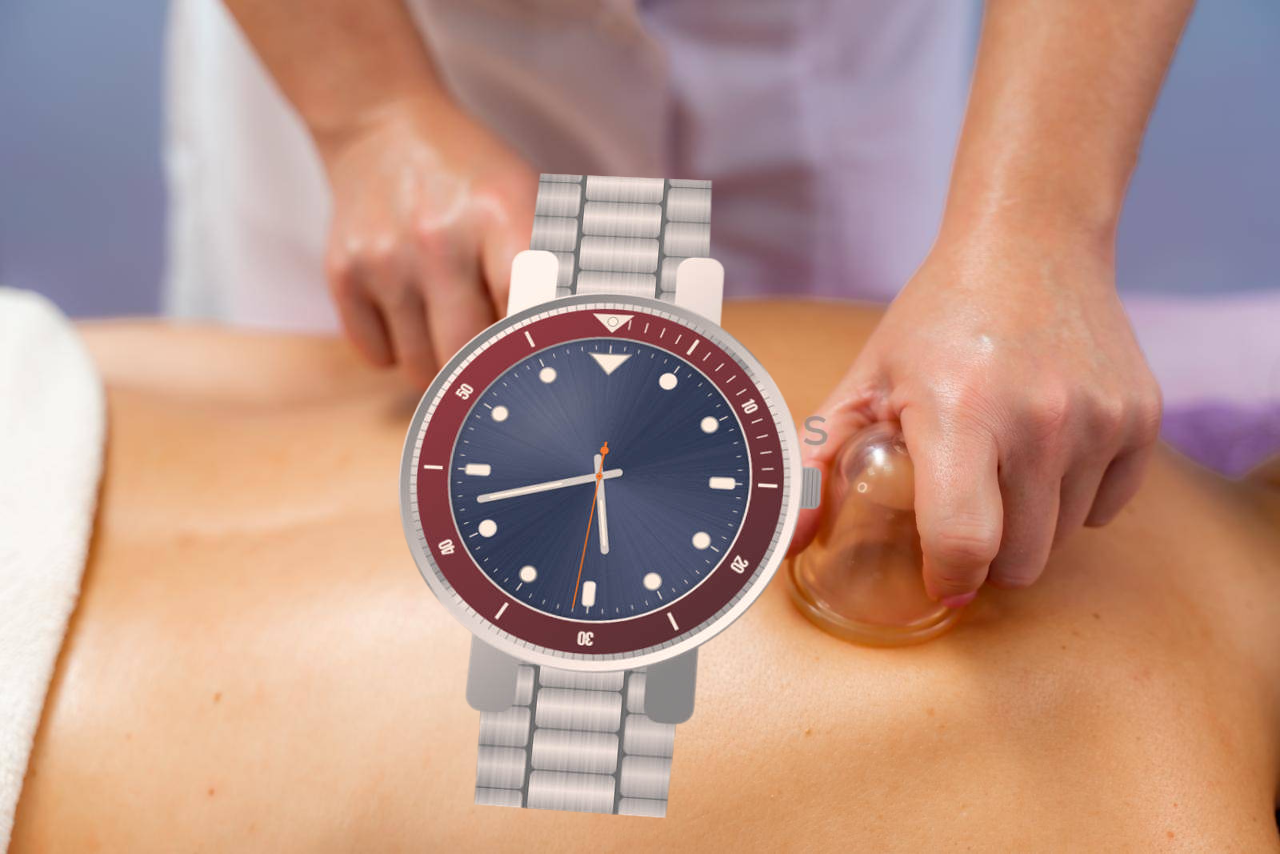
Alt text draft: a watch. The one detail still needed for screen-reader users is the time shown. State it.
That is 5:42:31
